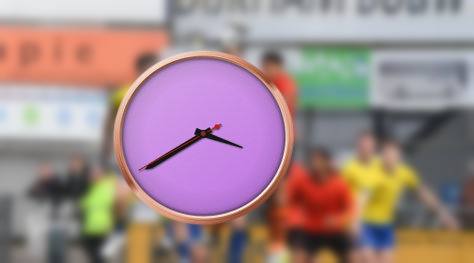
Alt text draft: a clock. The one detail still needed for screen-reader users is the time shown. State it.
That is 3:39:40
